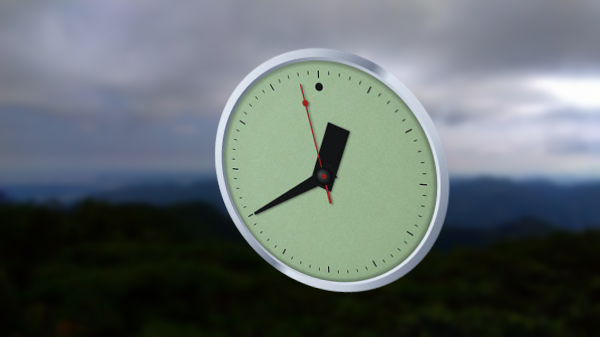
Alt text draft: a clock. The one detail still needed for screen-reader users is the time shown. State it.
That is 12:39:58
